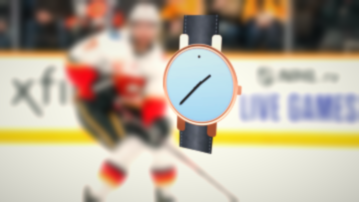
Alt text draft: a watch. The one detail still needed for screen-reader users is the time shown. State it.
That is 1:37
